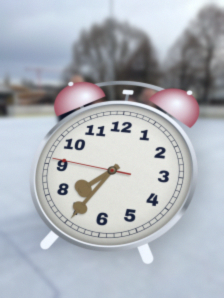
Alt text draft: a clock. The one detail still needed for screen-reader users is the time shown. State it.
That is 7:34:46
